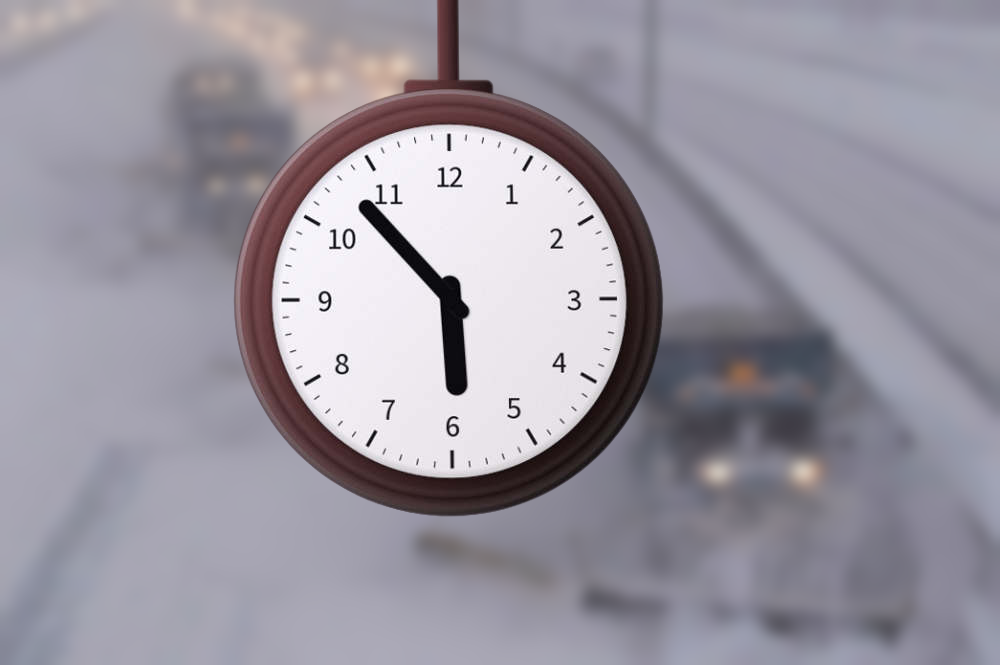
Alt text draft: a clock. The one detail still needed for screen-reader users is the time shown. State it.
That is 5:53
